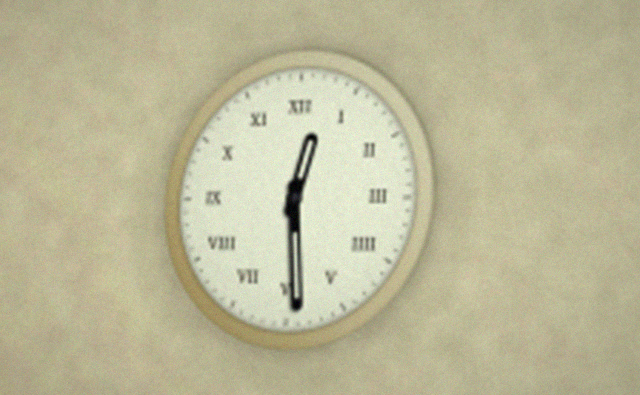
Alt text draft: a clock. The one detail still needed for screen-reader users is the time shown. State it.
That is 12:29
